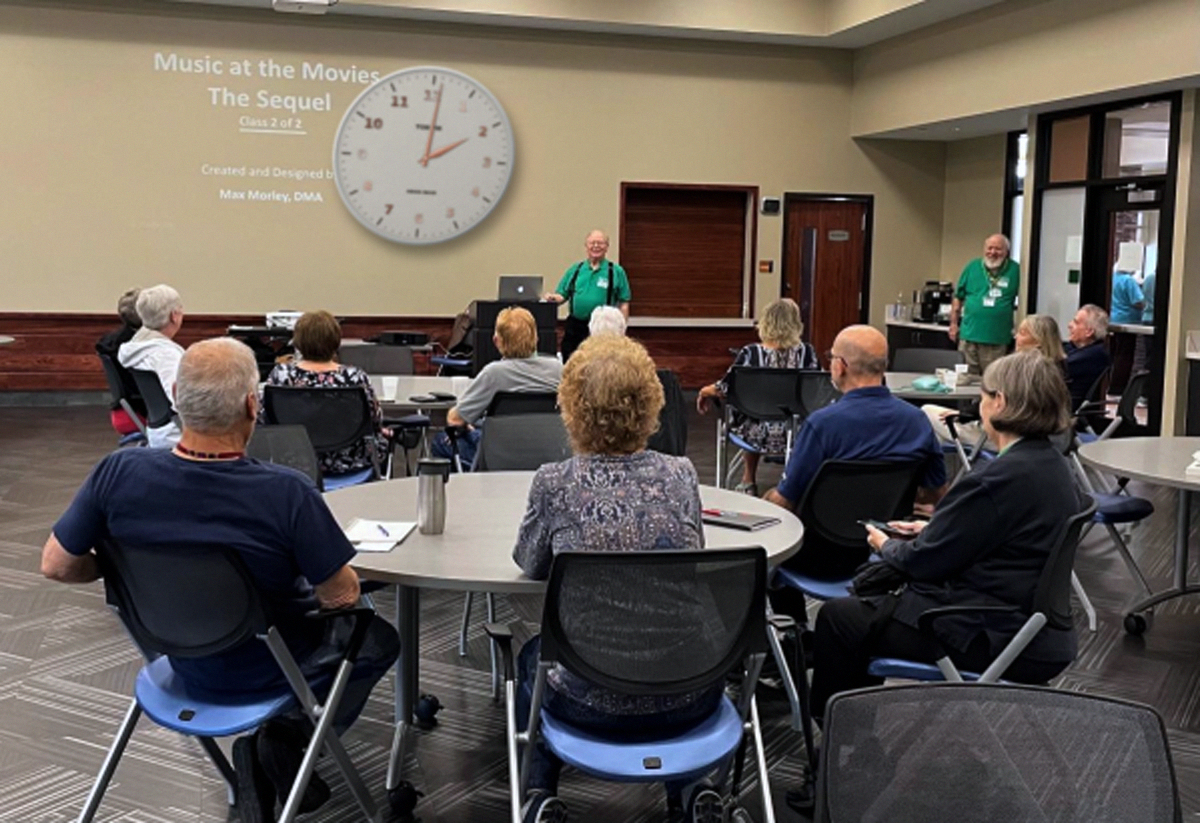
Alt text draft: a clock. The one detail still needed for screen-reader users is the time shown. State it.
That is 2:01
